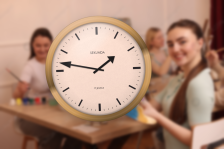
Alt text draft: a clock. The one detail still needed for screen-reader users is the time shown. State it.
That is 1:47
